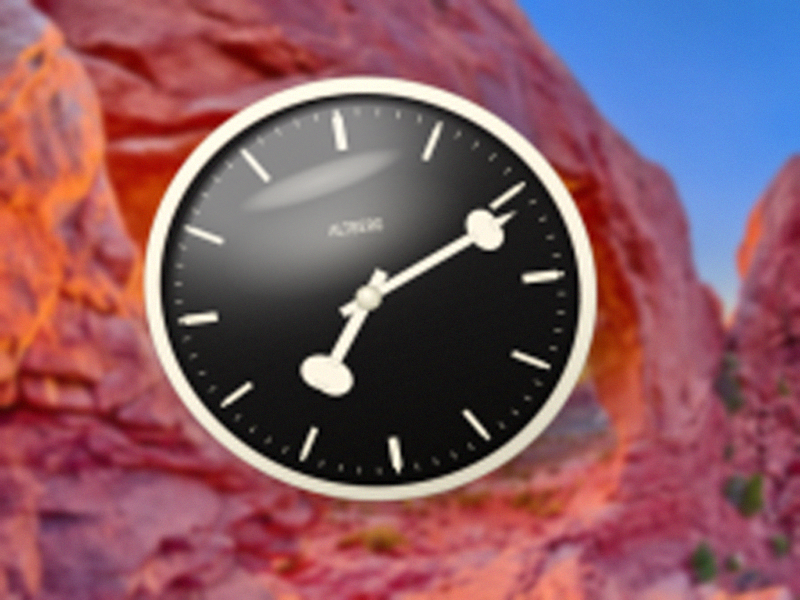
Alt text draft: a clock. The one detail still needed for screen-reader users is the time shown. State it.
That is 7:11
